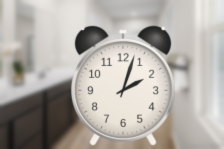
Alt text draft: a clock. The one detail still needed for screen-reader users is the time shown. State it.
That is 2:03
